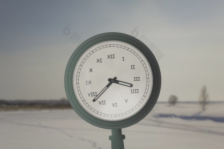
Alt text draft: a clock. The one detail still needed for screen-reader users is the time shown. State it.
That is 3:38
